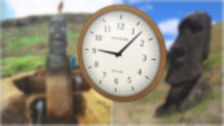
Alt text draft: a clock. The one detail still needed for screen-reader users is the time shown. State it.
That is 9:07
